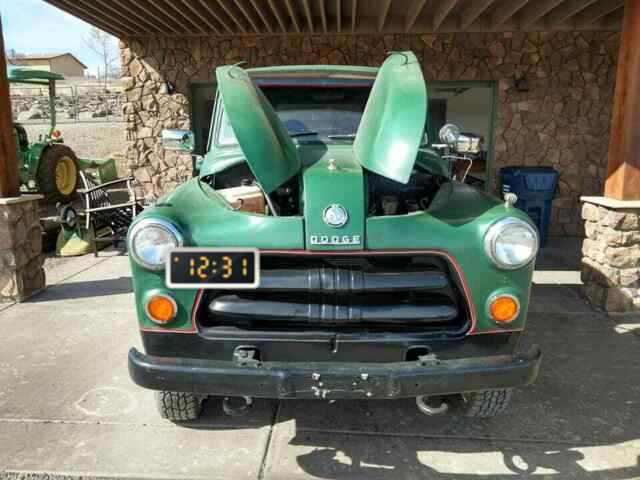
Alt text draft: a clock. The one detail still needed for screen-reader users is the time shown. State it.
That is 12:31
